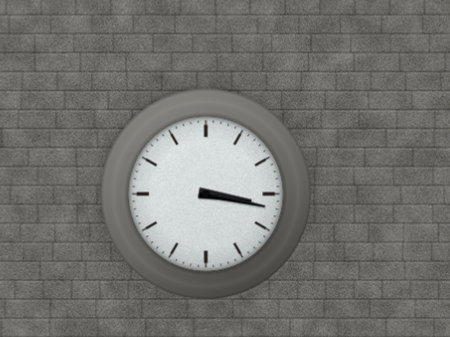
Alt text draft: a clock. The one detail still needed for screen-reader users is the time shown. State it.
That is 3:17
